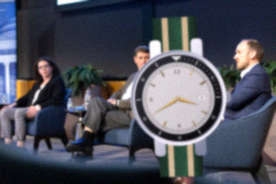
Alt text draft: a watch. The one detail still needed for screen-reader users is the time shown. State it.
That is 3:40
